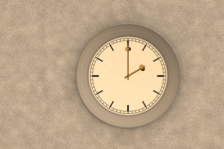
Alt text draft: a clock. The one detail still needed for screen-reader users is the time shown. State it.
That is 2:00
